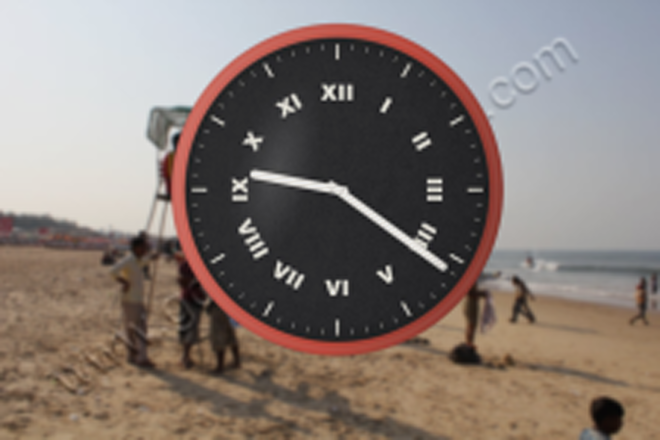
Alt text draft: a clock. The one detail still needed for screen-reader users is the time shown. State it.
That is 9:21
